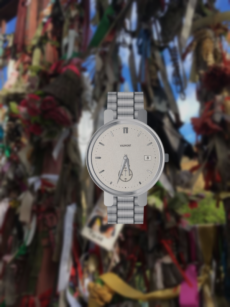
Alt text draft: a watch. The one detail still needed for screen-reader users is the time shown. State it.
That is 5:33
